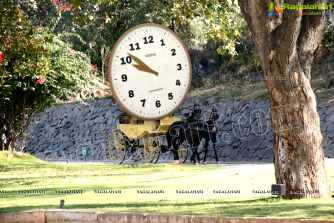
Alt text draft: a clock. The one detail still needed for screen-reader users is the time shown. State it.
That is 9:52
